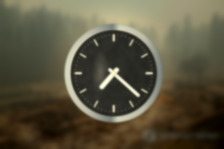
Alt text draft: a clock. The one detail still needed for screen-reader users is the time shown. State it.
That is 7:22
